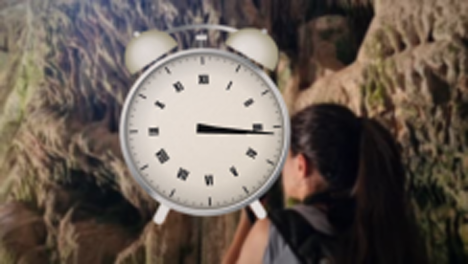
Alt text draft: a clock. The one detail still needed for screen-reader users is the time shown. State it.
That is 3:16
